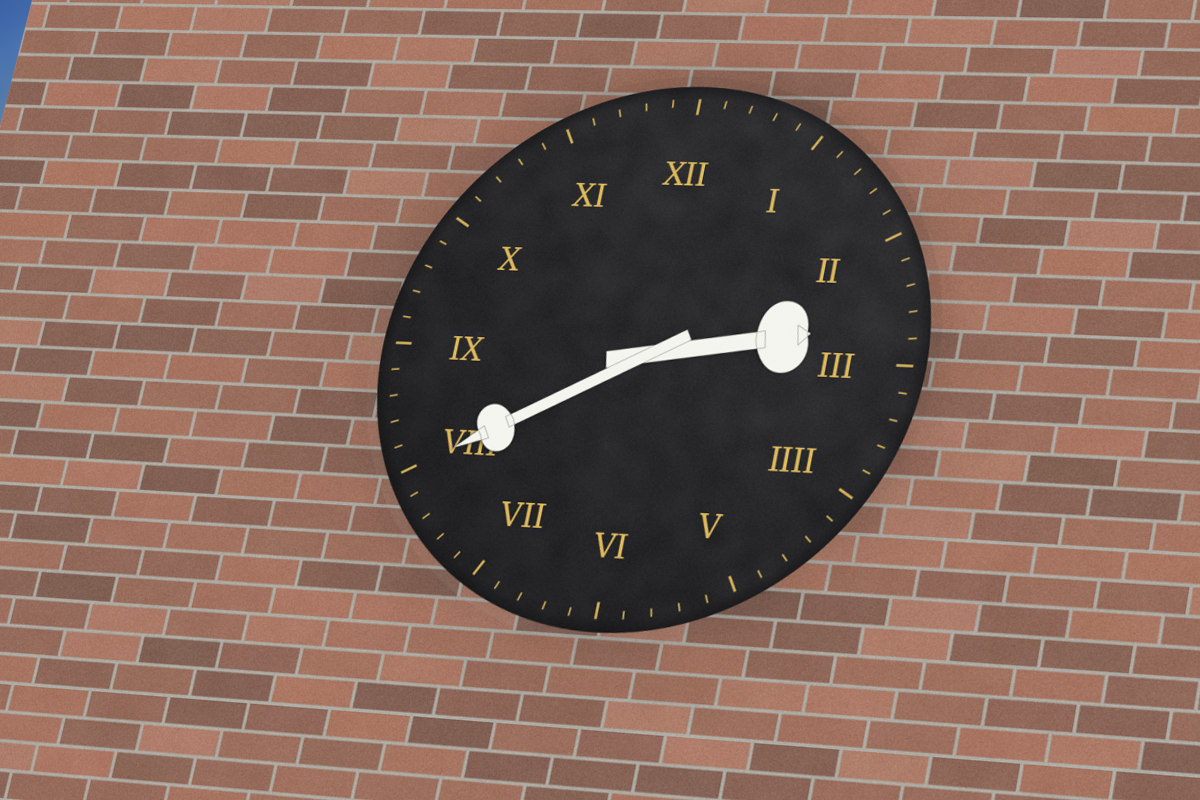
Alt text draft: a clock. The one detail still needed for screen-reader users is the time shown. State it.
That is 2:40
